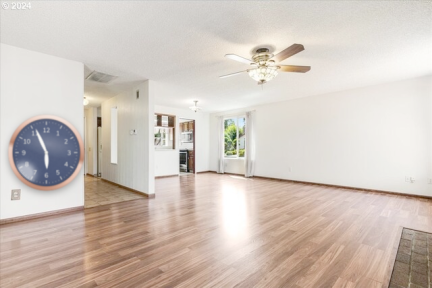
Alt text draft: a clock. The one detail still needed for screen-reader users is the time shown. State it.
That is 5:56
